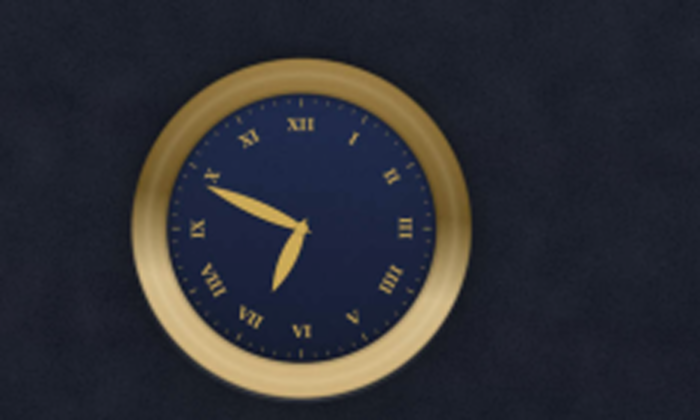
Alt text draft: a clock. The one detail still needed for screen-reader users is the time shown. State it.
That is 6:49
